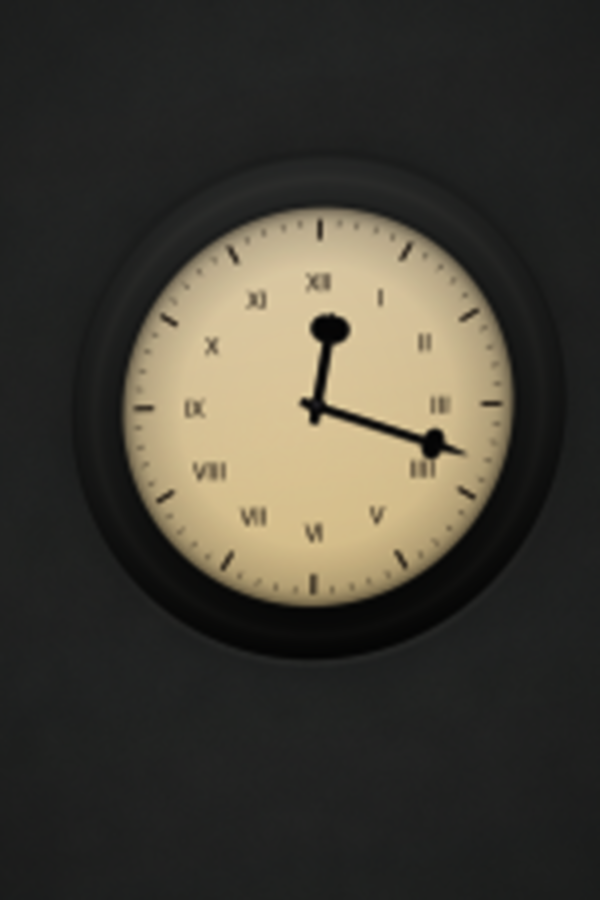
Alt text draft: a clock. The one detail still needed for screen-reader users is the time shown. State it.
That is 12:18
